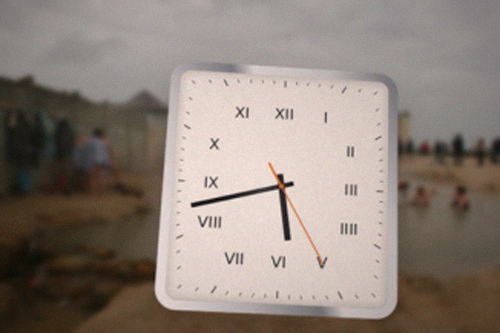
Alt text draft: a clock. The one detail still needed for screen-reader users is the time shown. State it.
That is 5:42:25
